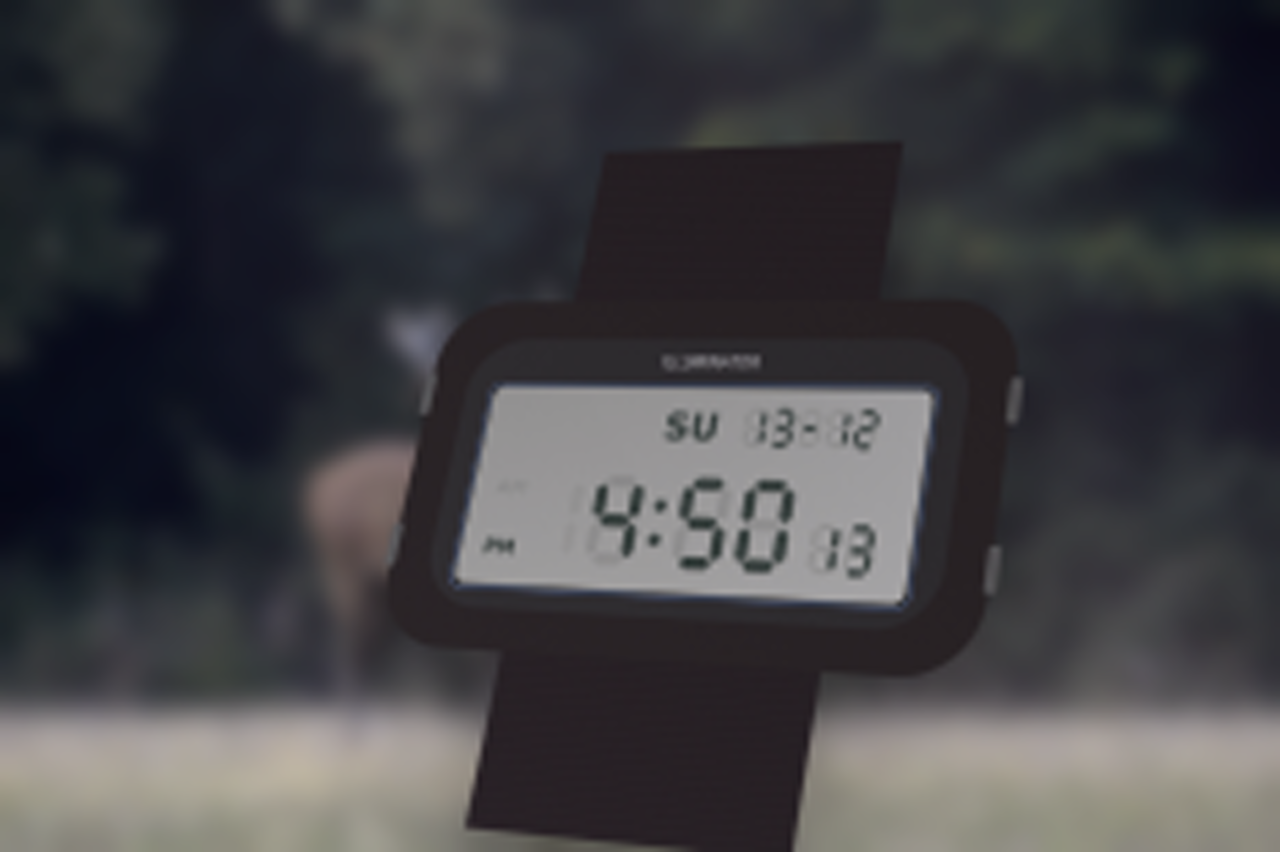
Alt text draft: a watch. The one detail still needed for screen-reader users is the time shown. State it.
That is 4:50:13
